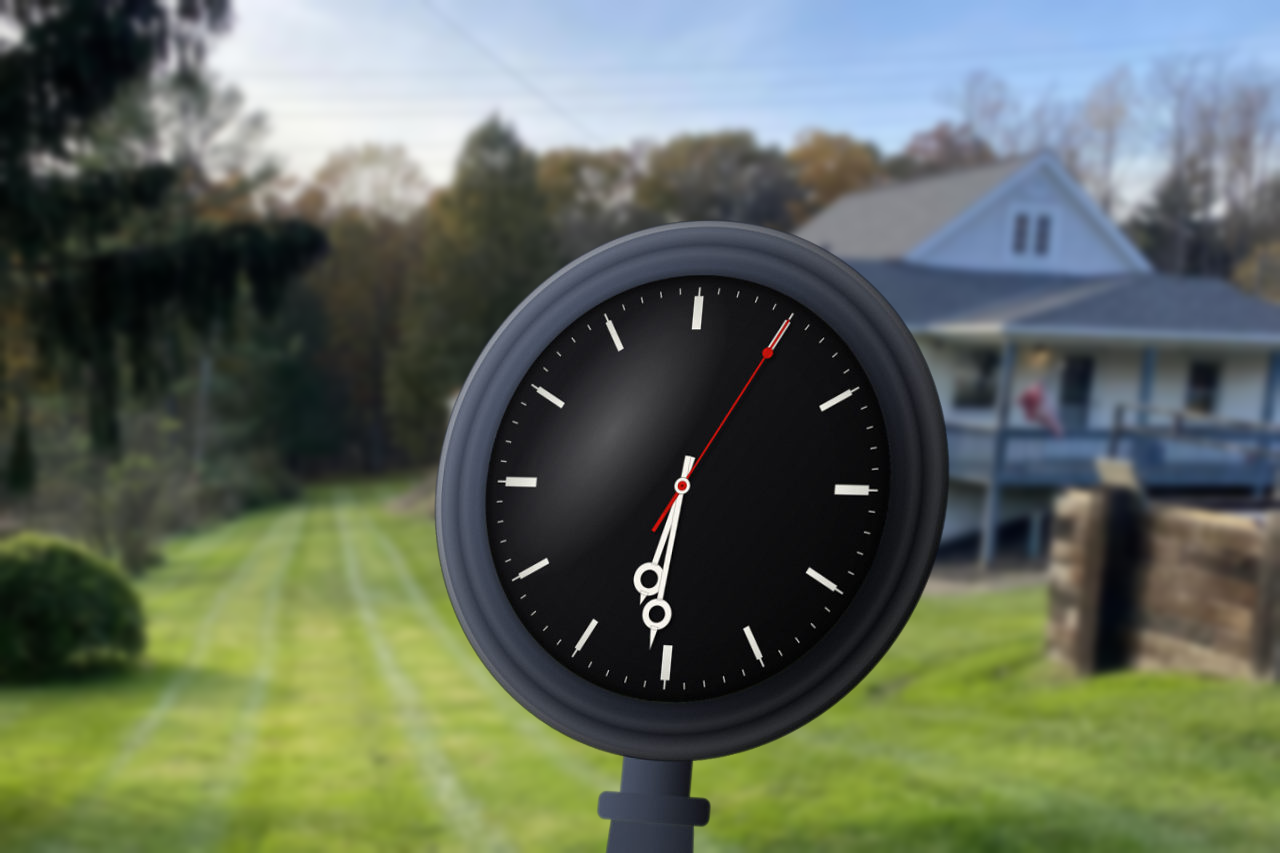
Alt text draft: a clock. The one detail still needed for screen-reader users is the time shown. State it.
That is 6:31:05
